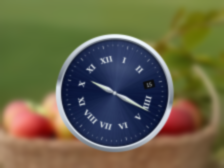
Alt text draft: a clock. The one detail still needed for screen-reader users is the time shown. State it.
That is 10:22
